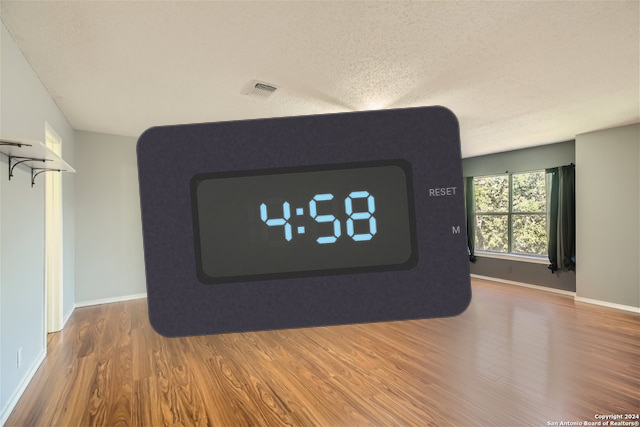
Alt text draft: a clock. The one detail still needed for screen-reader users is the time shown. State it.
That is 4:58
